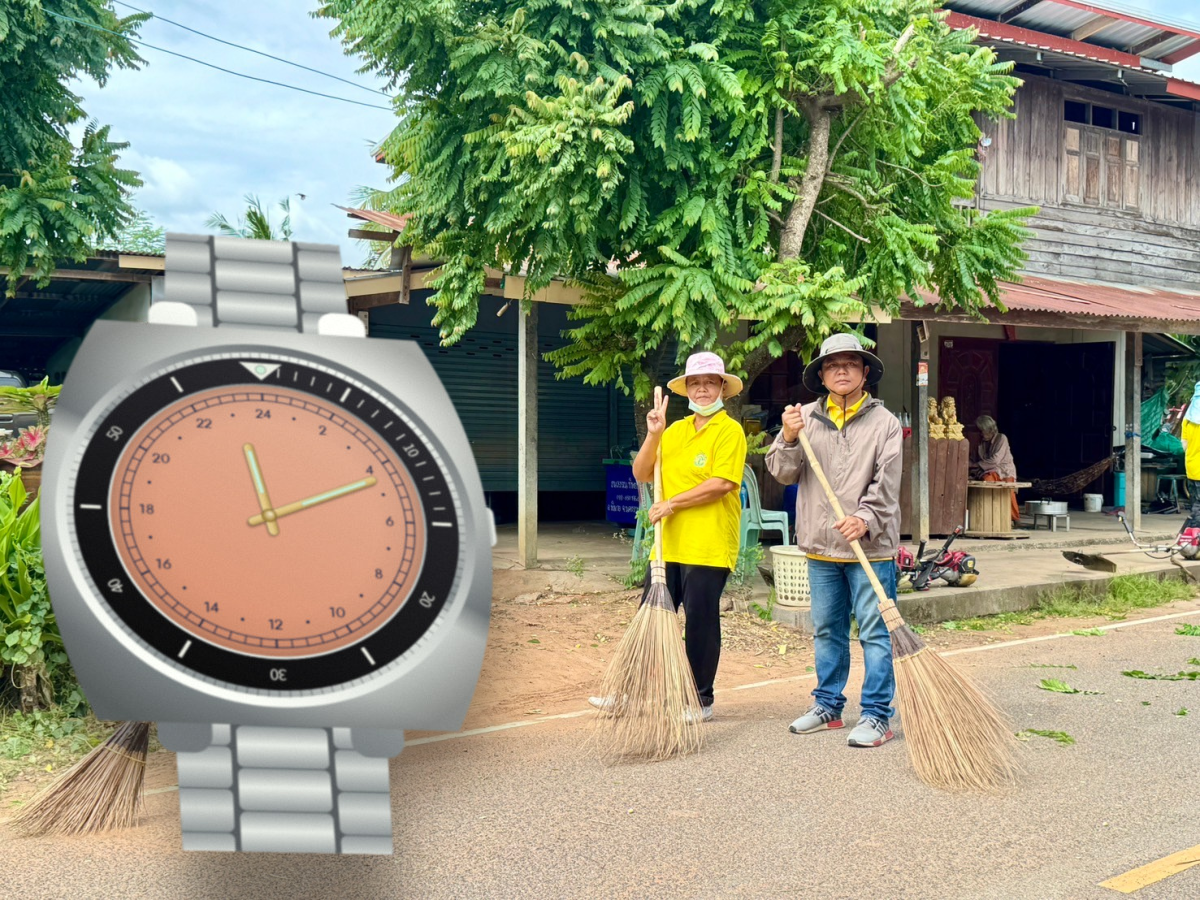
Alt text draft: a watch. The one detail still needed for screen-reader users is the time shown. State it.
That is 23:11
